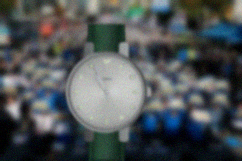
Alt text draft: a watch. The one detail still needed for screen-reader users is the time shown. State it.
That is 10:56
